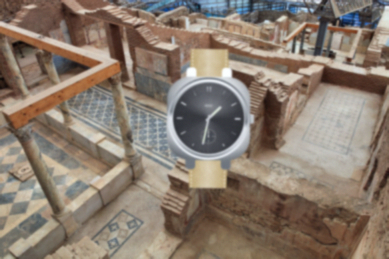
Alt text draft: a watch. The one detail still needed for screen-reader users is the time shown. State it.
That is 1:32
